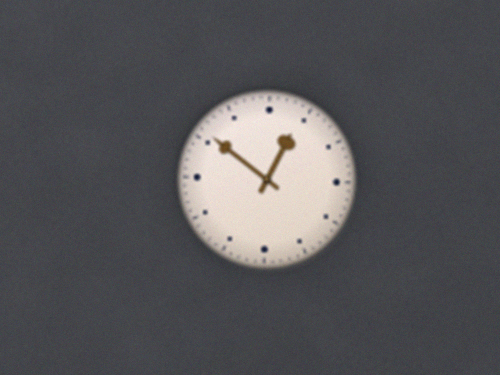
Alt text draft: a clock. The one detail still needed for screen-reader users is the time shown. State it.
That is 12:51
